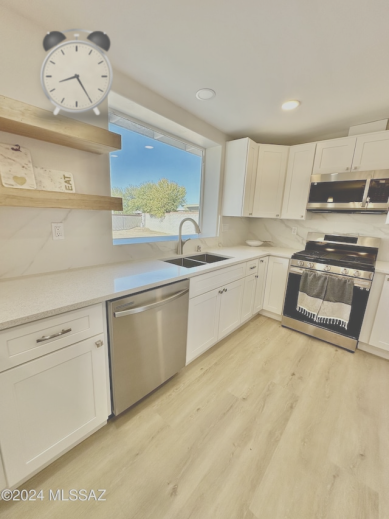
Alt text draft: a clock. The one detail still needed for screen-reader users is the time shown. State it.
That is 8:25
